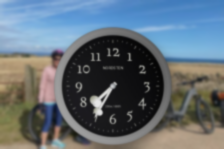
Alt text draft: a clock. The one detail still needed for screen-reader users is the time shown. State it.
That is 7:35
